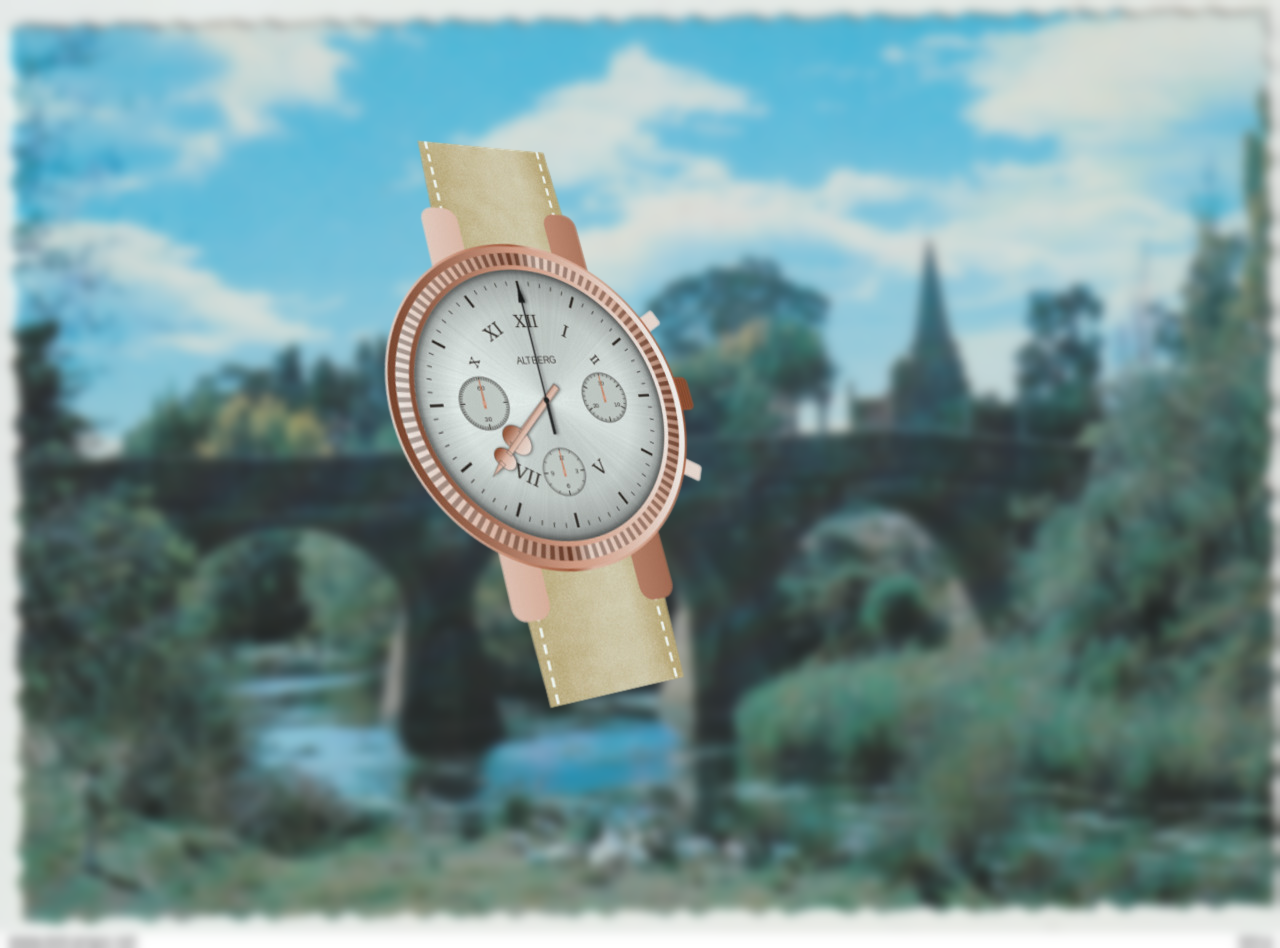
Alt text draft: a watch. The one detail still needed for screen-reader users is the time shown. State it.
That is 7:38
